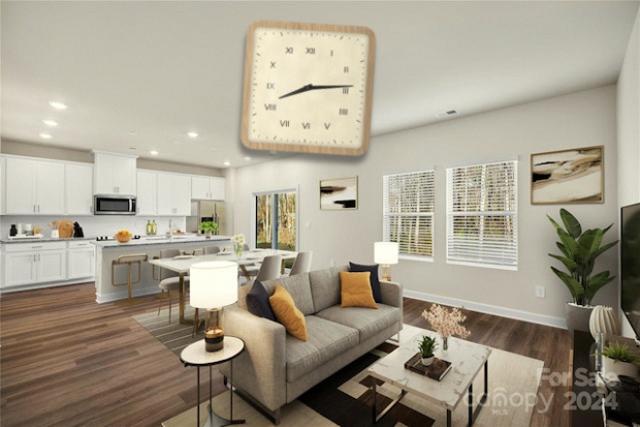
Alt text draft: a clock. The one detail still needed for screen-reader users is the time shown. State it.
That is 8:14
